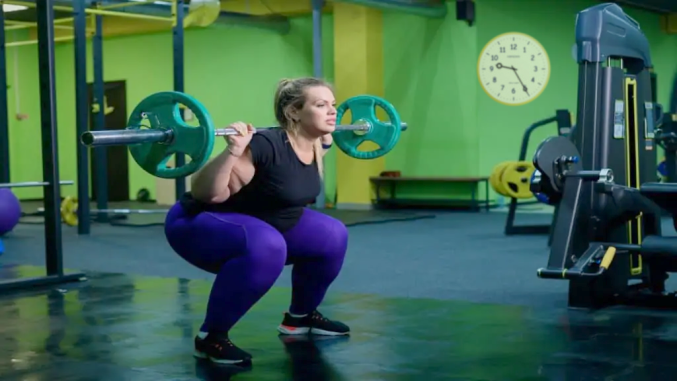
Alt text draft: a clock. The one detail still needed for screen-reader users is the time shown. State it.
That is 9:25
